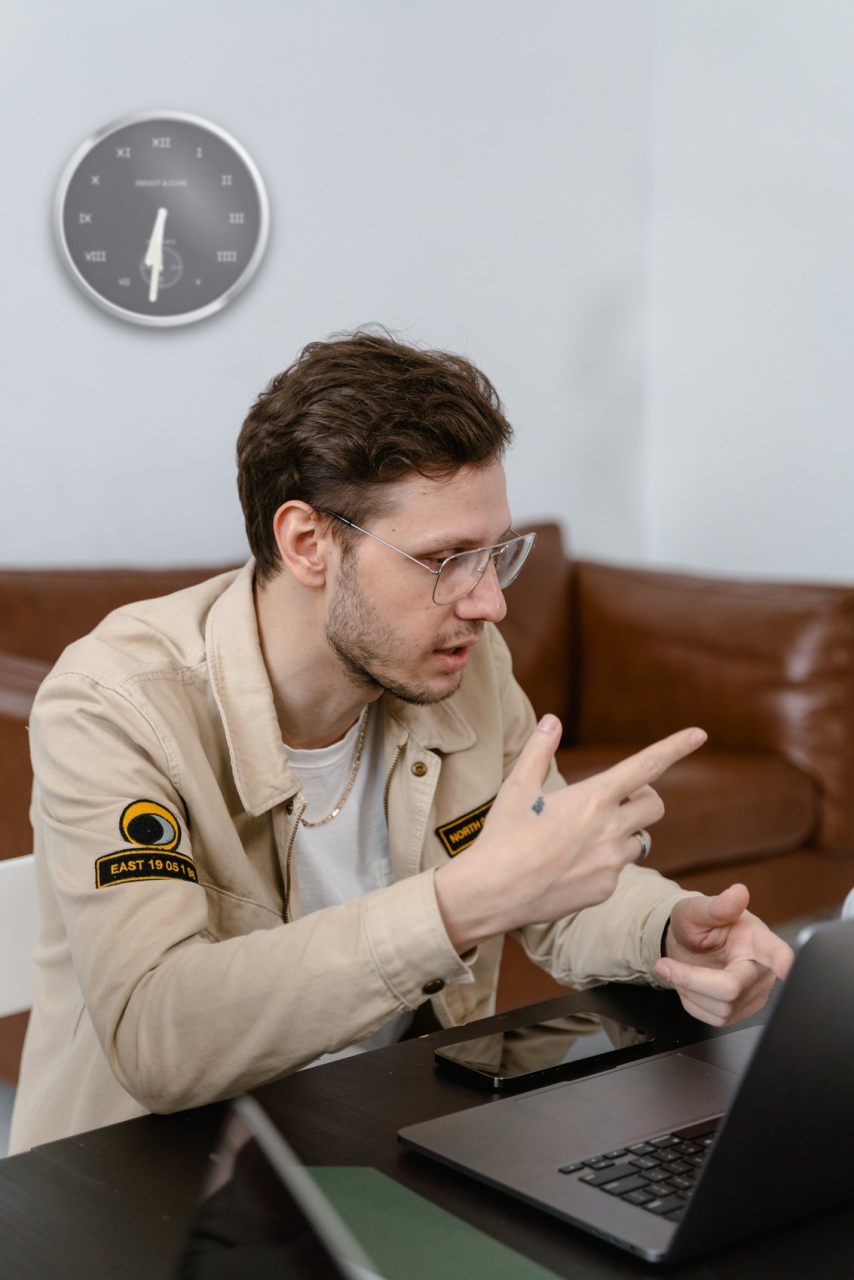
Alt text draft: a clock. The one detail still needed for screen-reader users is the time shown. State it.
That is 6:31
